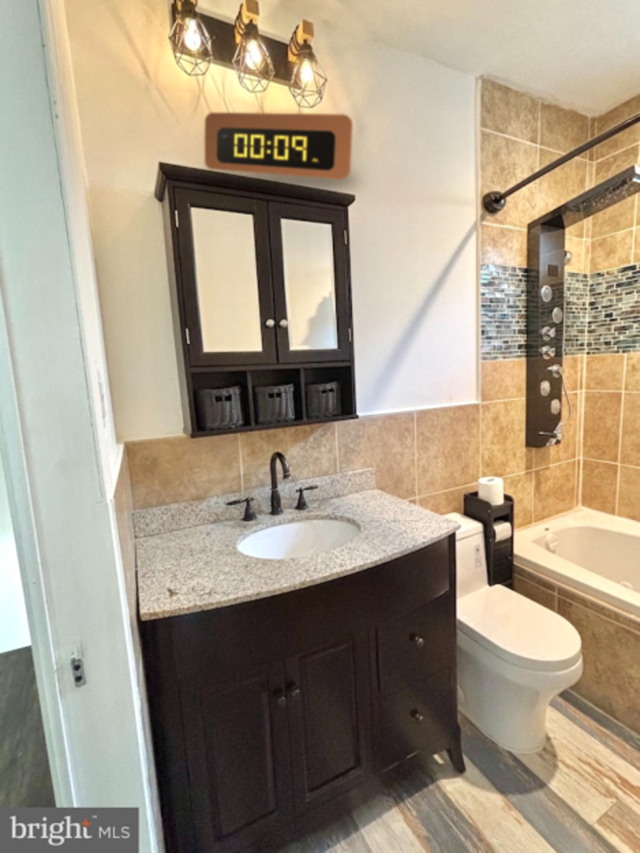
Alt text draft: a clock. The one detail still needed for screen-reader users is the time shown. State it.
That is 0:09
